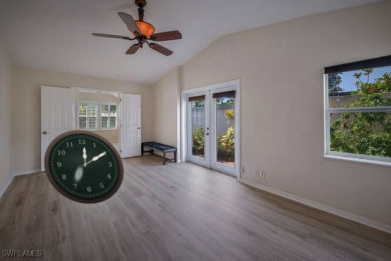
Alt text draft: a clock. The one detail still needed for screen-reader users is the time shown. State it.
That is 12:10
